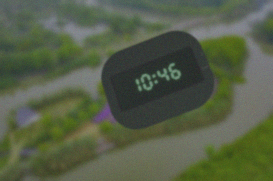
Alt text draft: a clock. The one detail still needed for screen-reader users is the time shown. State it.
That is 10:46
